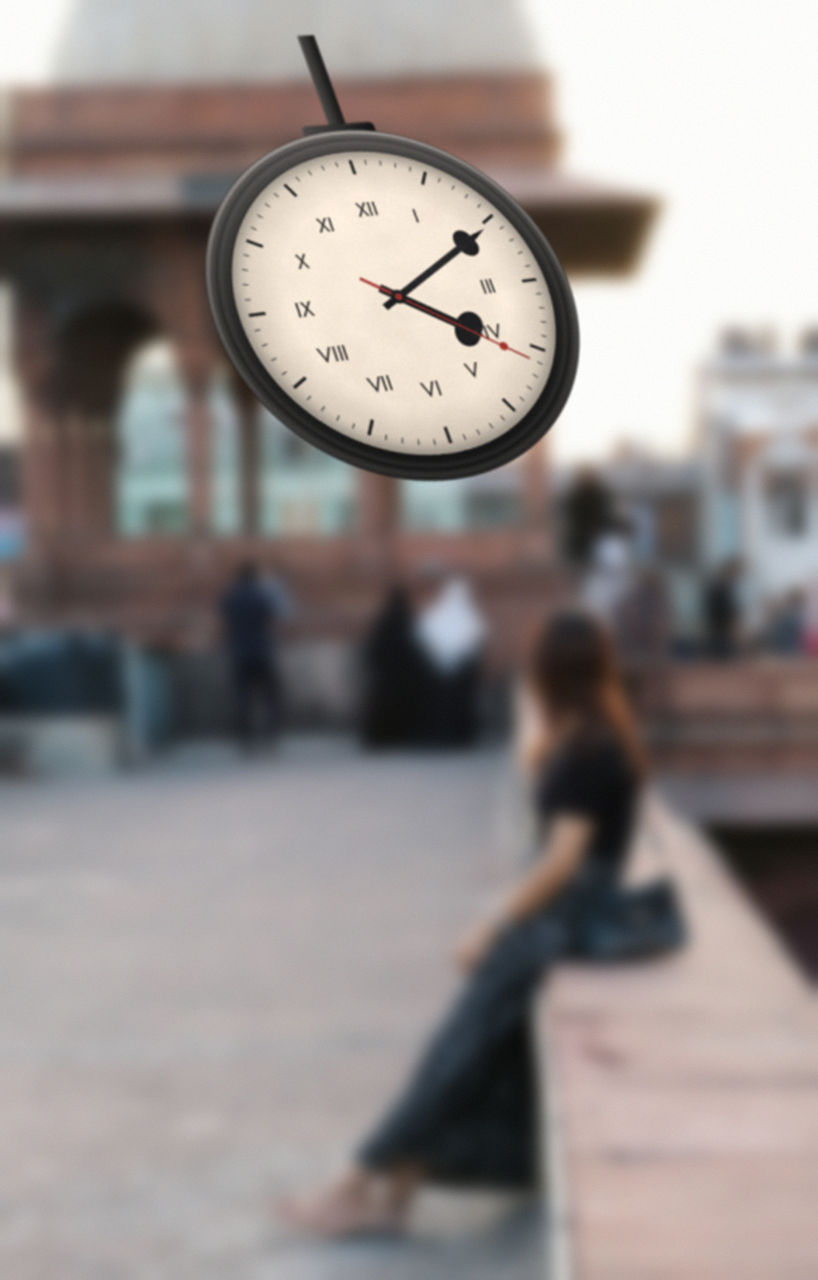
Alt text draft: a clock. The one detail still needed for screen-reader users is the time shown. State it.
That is 4:10:21
